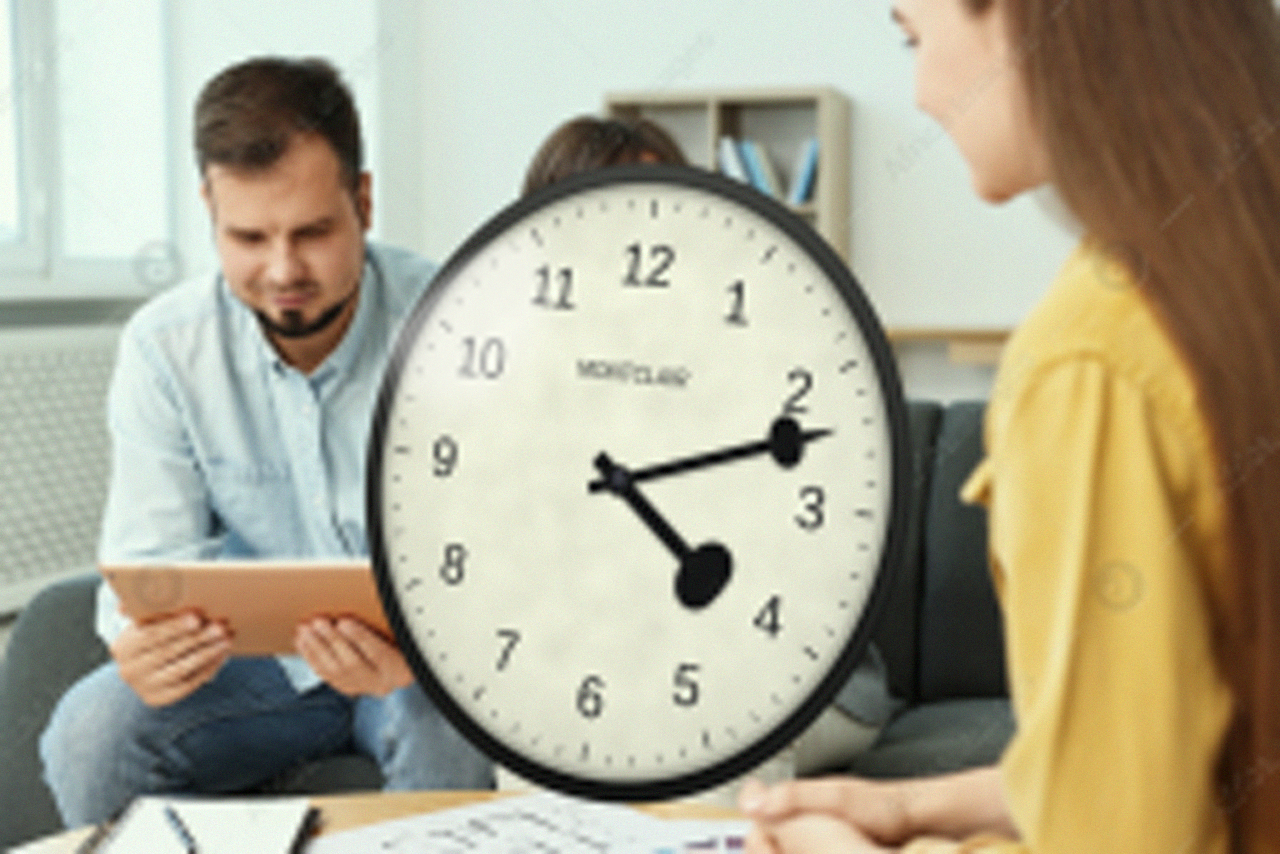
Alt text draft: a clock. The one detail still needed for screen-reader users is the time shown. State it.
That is 4:12
